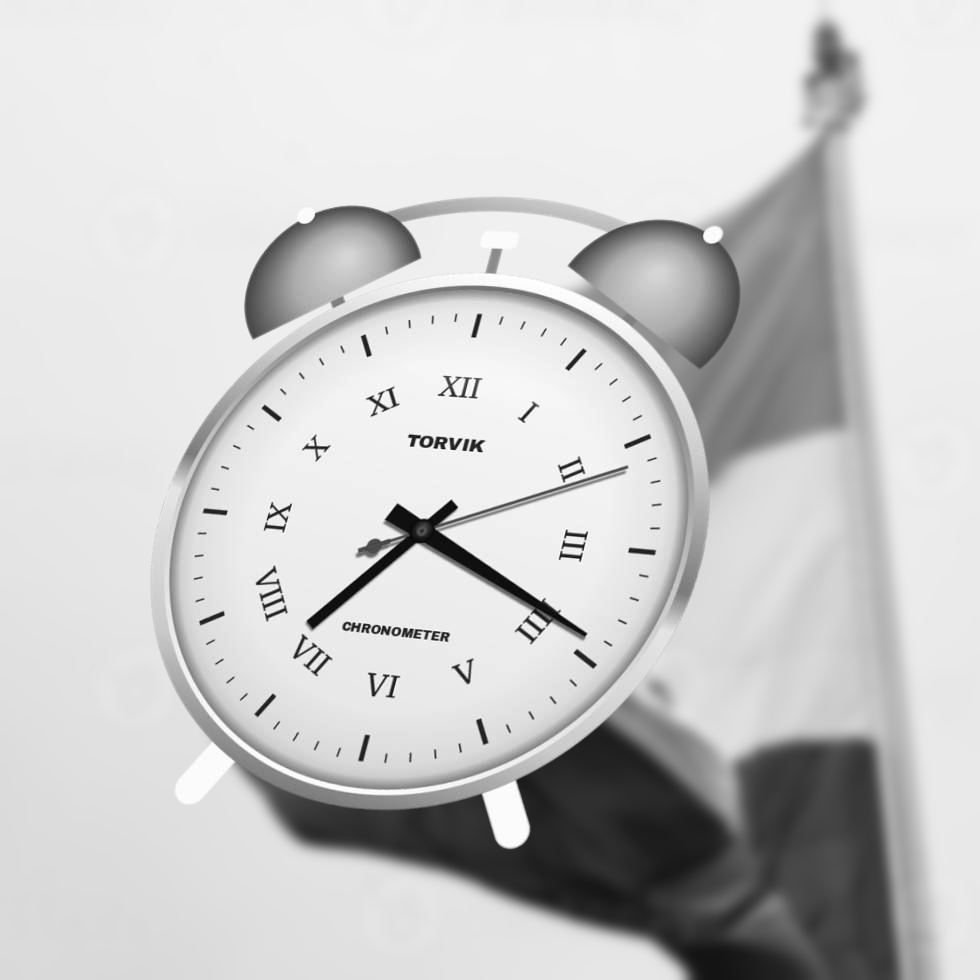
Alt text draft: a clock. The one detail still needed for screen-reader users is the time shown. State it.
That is 7:19:11
